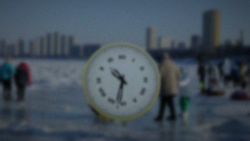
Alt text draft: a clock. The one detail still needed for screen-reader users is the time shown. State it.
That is 10:32
